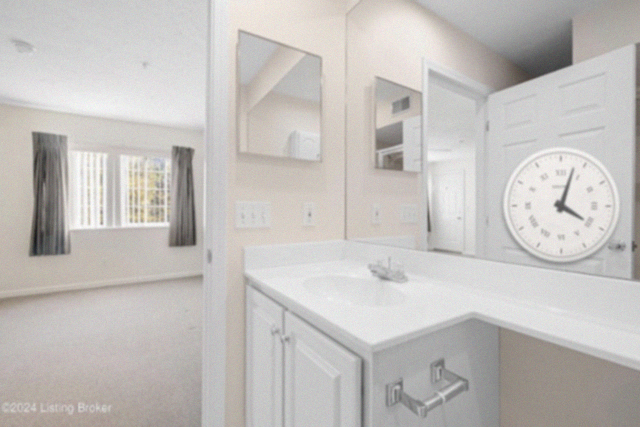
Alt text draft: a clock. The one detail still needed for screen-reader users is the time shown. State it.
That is 4:03
